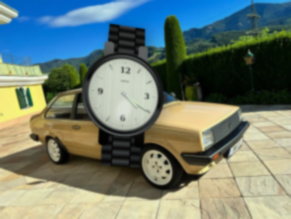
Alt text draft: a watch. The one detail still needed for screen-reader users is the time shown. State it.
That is 4:20
